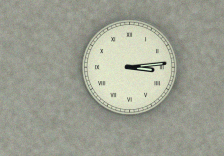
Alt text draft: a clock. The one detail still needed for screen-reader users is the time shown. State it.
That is 3:14
